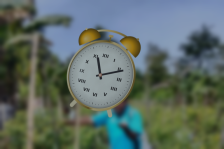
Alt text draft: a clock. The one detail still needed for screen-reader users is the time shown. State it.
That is 11:11
